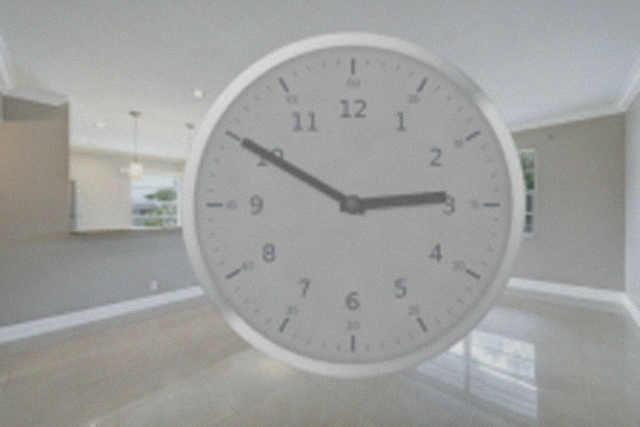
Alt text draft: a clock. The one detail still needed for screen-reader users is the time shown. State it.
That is 2:50
